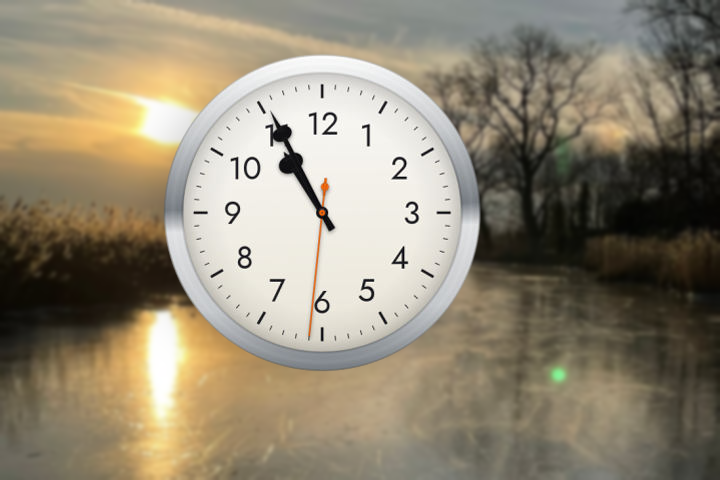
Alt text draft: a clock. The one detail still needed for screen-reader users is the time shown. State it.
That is 10:55:31
